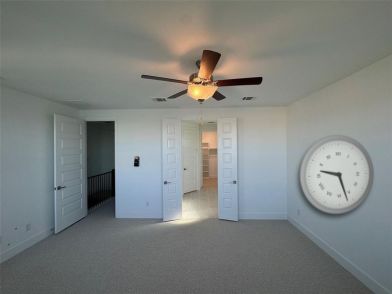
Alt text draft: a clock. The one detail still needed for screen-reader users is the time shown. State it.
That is 9:27
